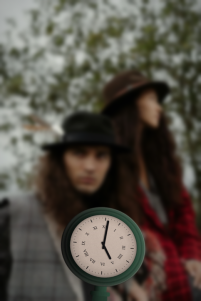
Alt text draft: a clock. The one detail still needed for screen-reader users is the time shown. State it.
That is 5:01
